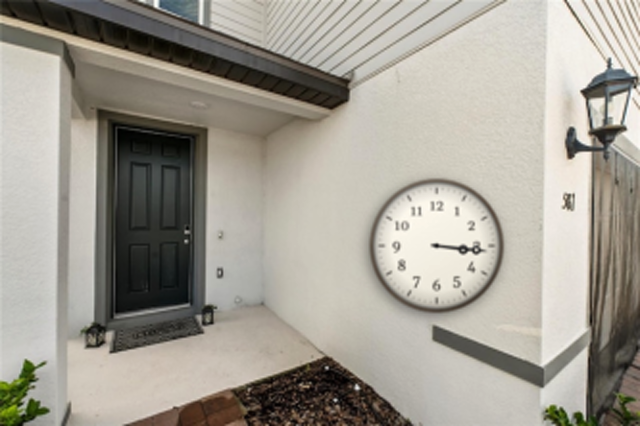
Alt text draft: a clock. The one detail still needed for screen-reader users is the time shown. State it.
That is 3:16
